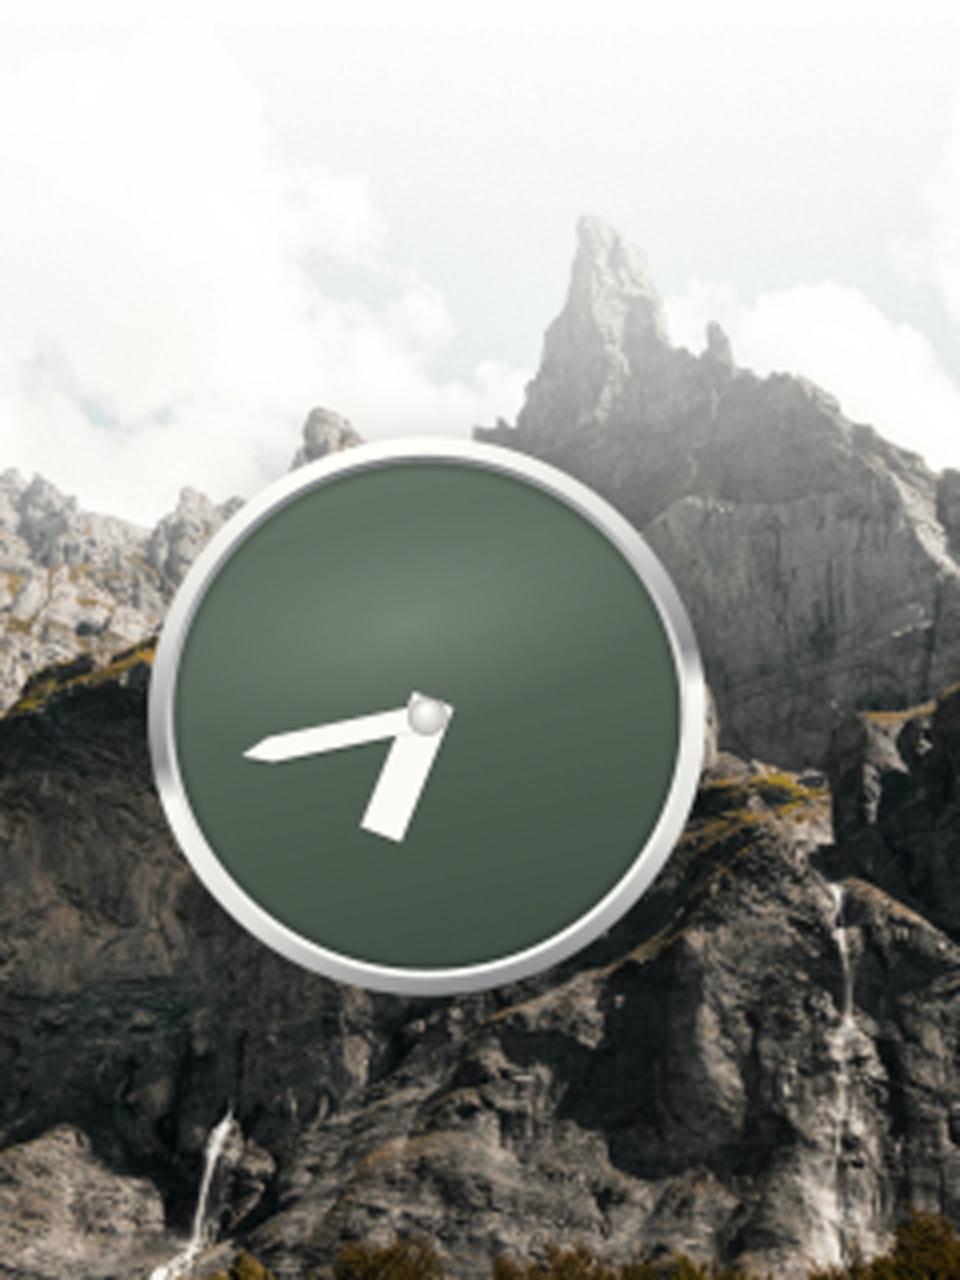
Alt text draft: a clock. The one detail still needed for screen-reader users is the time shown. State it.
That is 6:43
